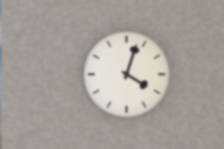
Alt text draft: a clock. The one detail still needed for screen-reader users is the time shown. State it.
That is 4:03
